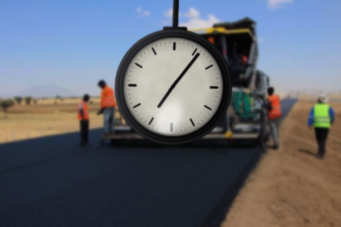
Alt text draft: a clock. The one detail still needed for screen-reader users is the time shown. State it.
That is 7:06
